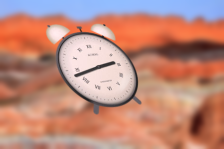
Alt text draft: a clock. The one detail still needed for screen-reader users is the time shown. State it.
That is 2:43
